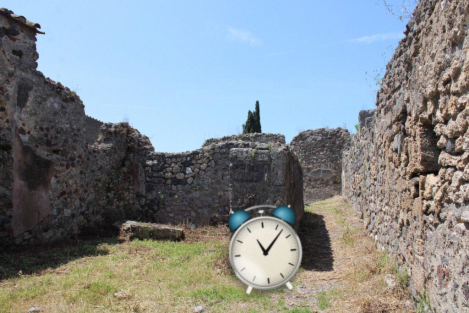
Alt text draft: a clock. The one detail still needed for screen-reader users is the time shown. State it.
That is 11:07
